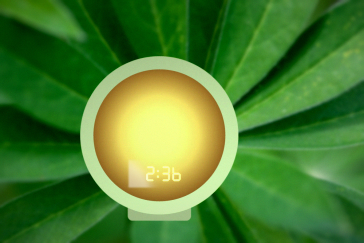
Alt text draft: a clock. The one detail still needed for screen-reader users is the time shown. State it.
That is 2:36
